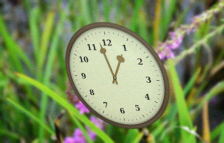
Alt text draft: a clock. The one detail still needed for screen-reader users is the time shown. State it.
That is 12:58
